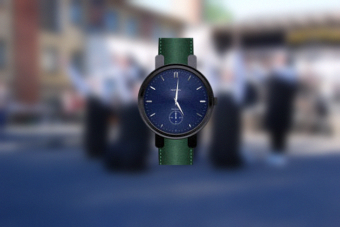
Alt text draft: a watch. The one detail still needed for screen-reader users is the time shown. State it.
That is 5:01
